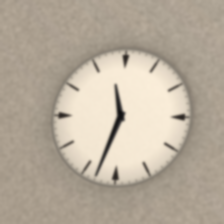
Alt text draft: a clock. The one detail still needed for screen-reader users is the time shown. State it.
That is 11:33
